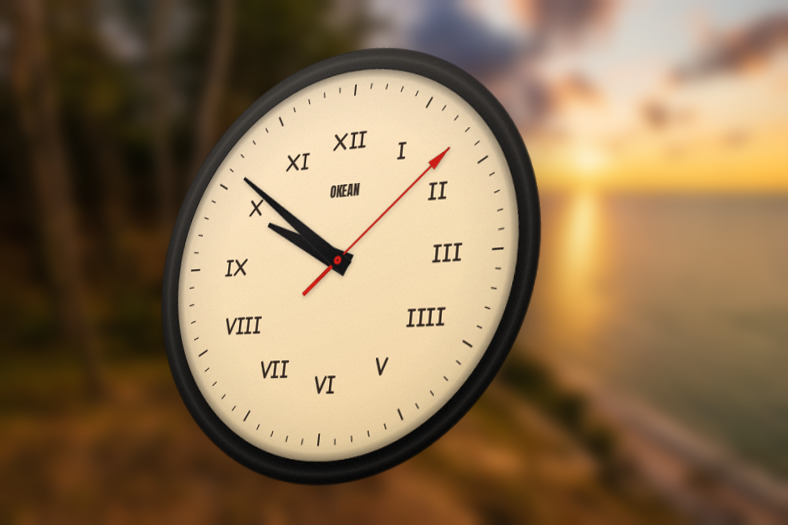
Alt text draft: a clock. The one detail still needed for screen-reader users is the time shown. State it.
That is 9:51:08
